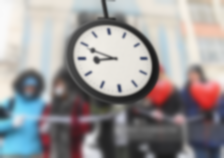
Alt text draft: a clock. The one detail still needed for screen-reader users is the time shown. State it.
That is 8:49
